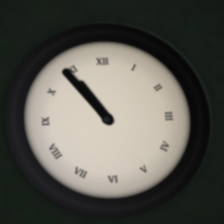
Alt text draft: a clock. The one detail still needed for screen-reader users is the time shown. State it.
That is 10:54
